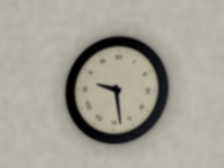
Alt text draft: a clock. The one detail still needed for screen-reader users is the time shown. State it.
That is 9:28
